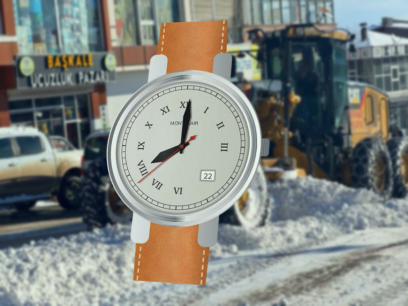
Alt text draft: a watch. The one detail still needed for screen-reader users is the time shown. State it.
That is 8:00:38
